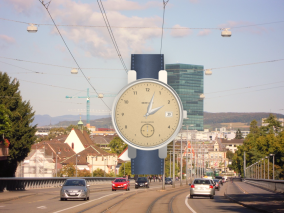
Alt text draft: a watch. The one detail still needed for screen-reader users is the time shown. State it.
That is 2:03
